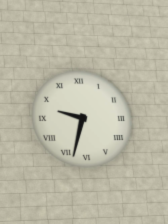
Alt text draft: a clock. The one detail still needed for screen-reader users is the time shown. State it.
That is 9:33
